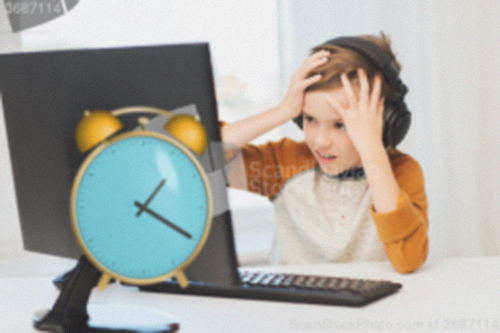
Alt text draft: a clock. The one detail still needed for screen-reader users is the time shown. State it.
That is 1:20
